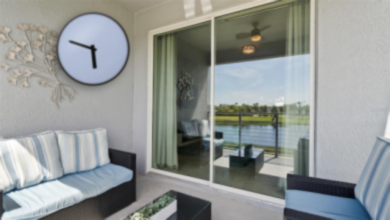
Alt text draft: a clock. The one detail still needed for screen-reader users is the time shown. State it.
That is 5:48
